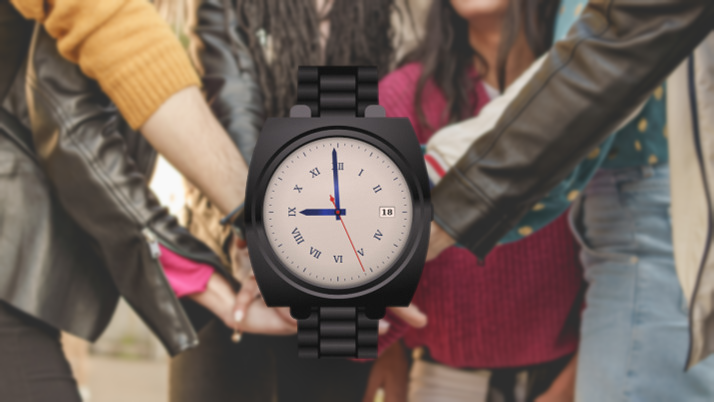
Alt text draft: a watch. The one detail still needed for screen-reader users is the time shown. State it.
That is 8:59:26
